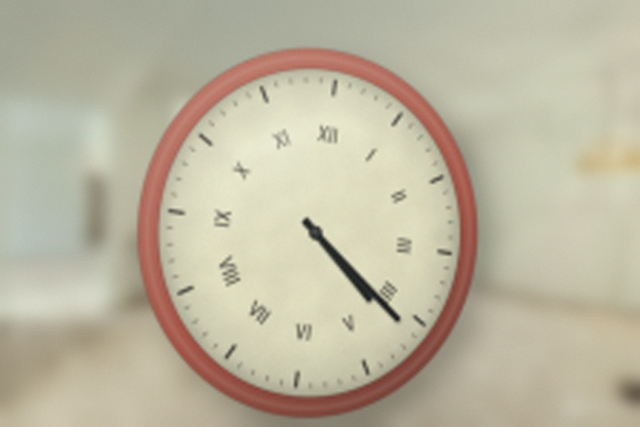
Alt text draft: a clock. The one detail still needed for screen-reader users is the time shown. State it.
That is 4:21
